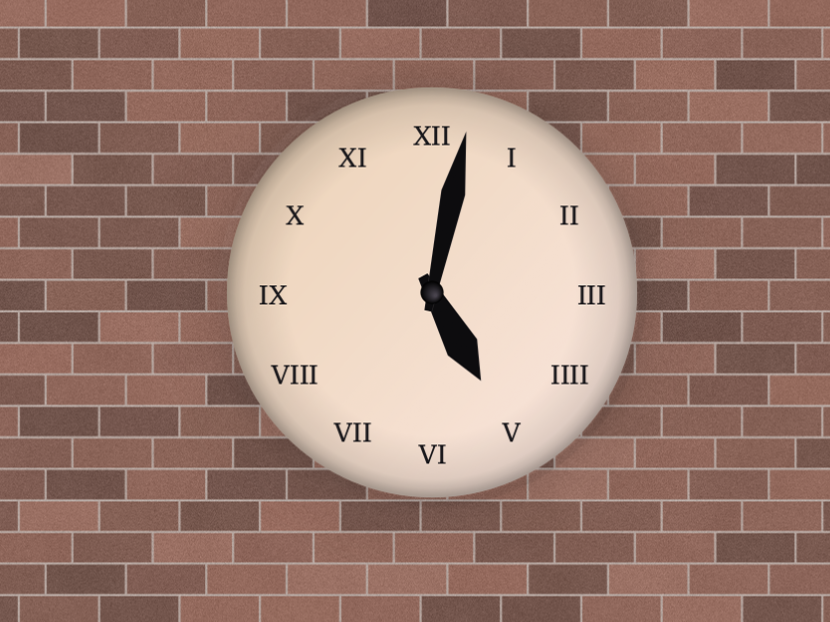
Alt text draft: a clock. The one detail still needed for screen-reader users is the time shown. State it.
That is 5:02
